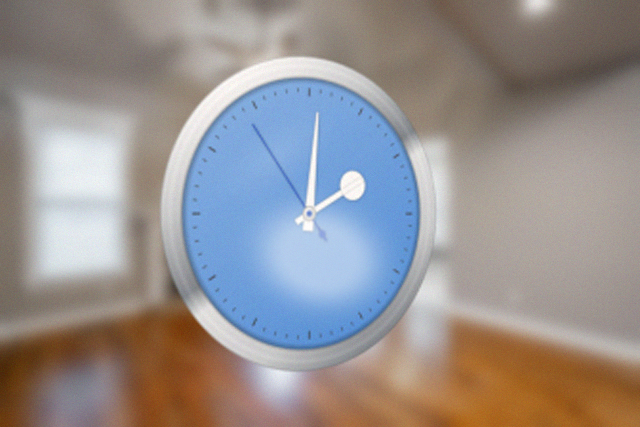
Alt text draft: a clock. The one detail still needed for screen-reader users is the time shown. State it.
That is 2:00:54
